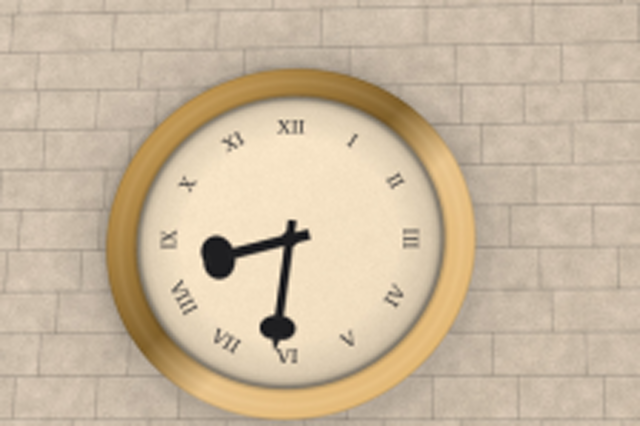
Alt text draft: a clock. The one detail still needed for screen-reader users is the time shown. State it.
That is 8:31
